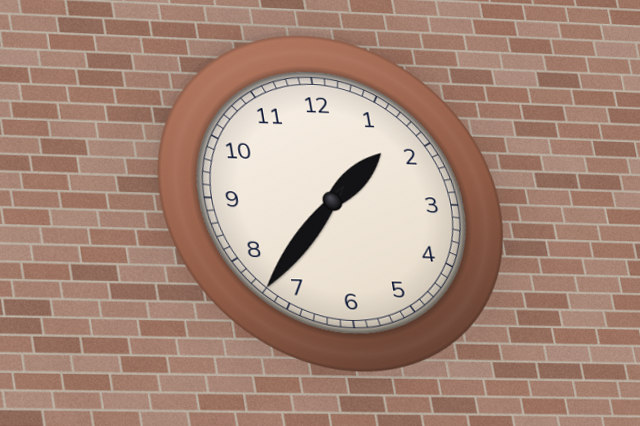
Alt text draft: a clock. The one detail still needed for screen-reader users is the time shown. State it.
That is 1:37
